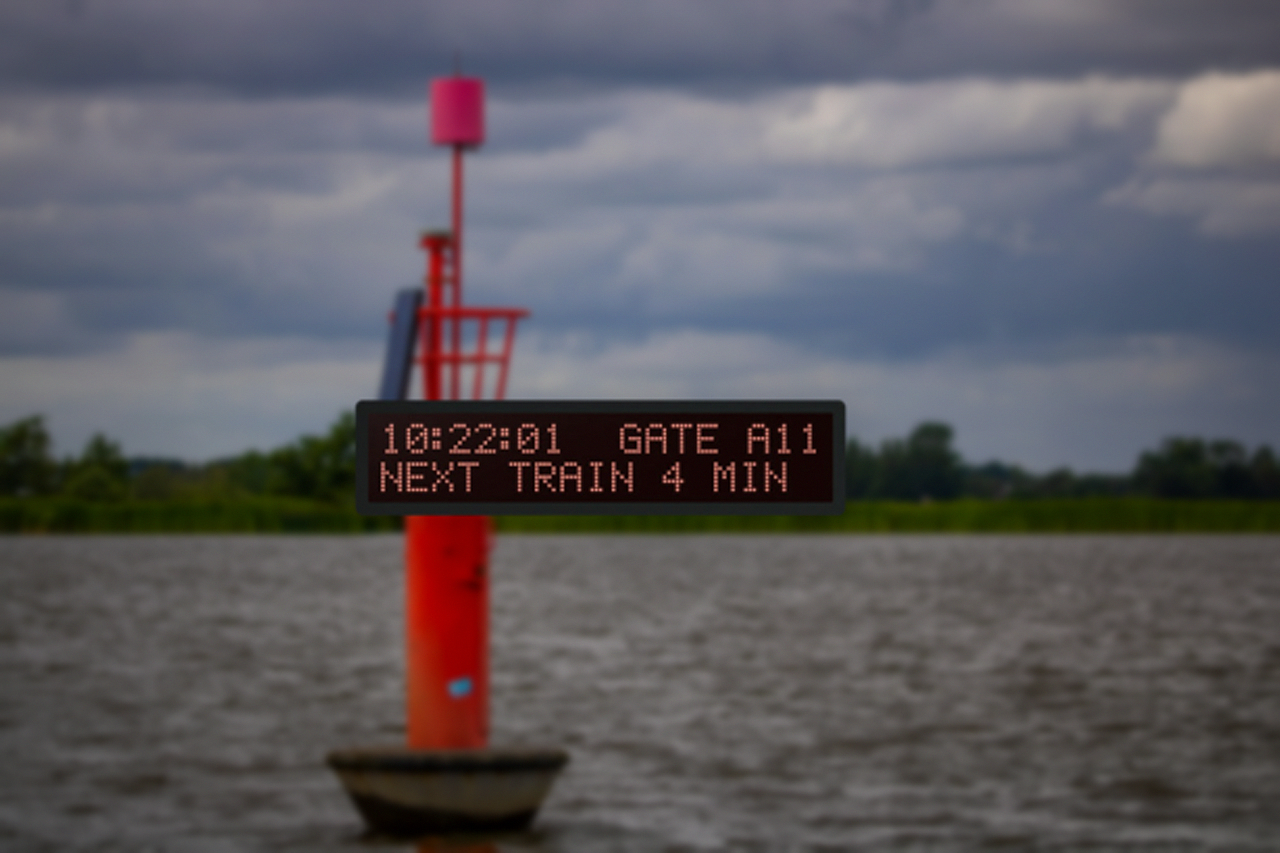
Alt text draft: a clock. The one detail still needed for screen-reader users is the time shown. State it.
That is 10:22:01
